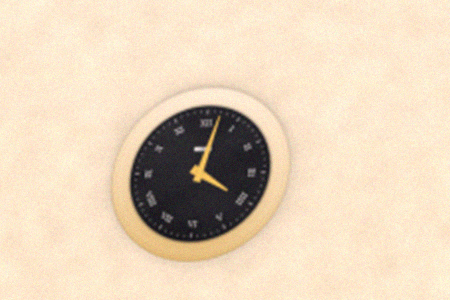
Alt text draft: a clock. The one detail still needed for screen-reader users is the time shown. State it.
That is 4:02
